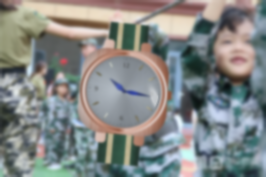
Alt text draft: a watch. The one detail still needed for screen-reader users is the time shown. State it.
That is 10:16
